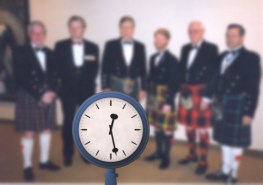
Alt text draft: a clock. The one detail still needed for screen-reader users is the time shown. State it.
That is 12:28
